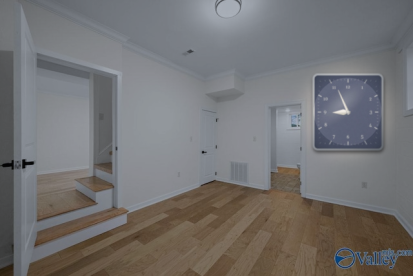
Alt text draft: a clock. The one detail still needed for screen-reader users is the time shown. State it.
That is 8:56
